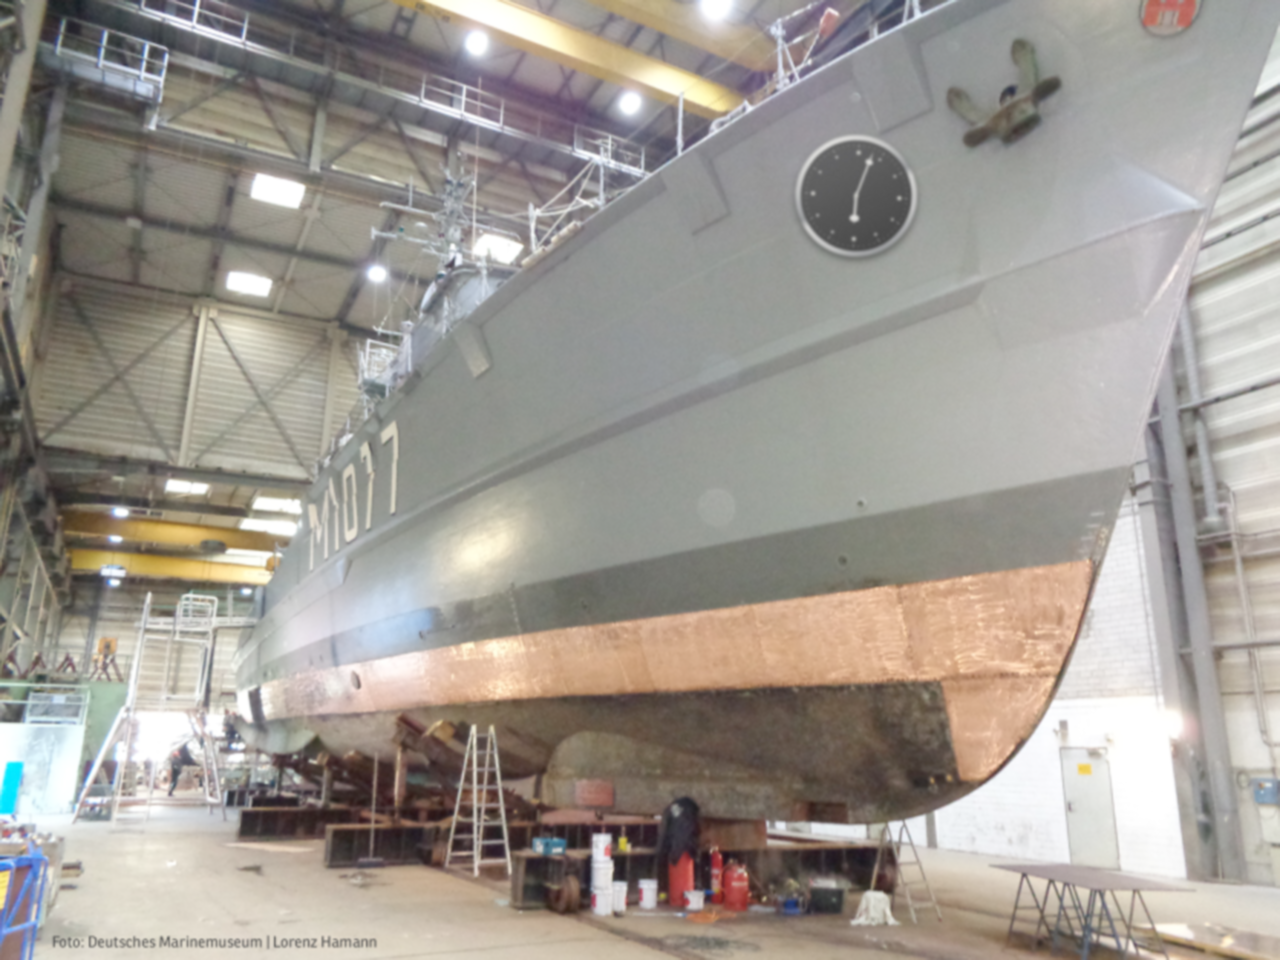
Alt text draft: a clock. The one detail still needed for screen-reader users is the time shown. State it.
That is 6:03
